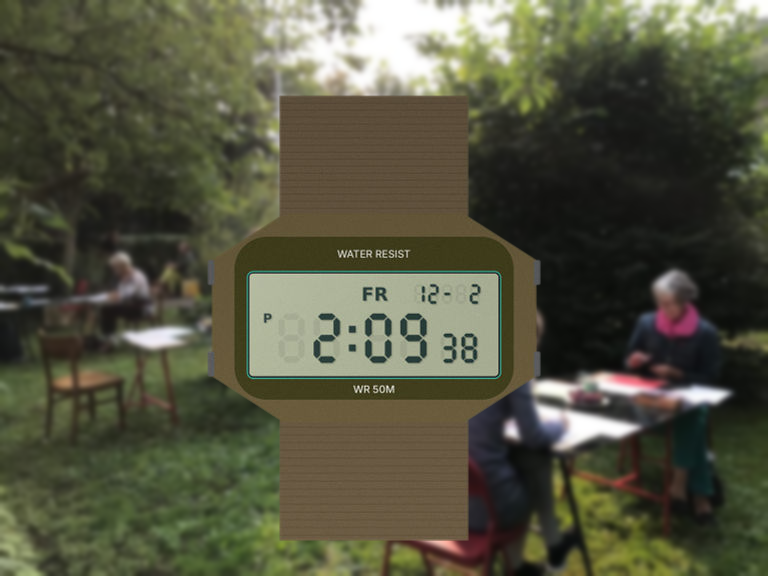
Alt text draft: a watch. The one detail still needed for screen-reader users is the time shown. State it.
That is 2:09:38
